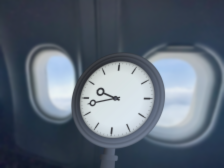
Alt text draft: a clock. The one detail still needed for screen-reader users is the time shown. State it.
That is 9:43
